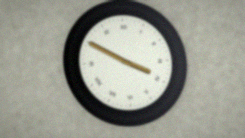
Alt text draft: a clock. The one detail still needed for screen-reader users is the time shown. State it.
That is 3:50
